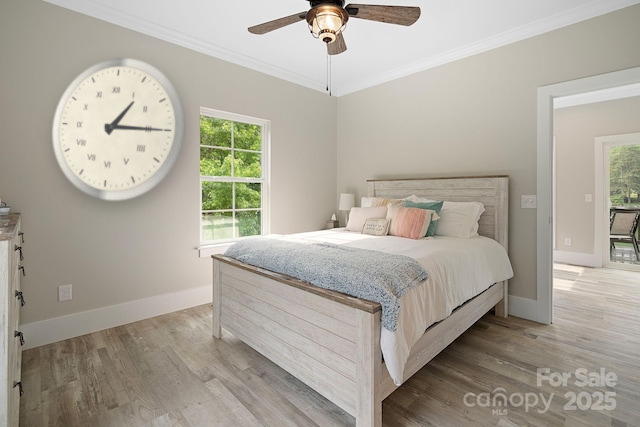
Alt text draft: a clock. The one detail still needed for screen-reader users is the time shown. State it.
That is 1:15
